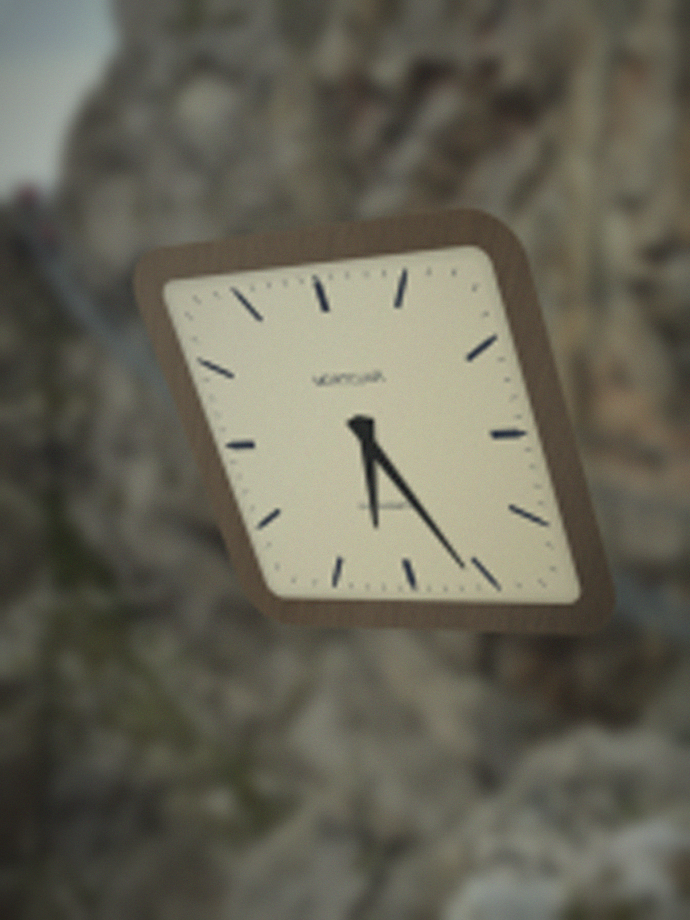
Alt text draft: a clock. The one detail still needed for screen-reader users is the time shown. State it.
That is 6:26
